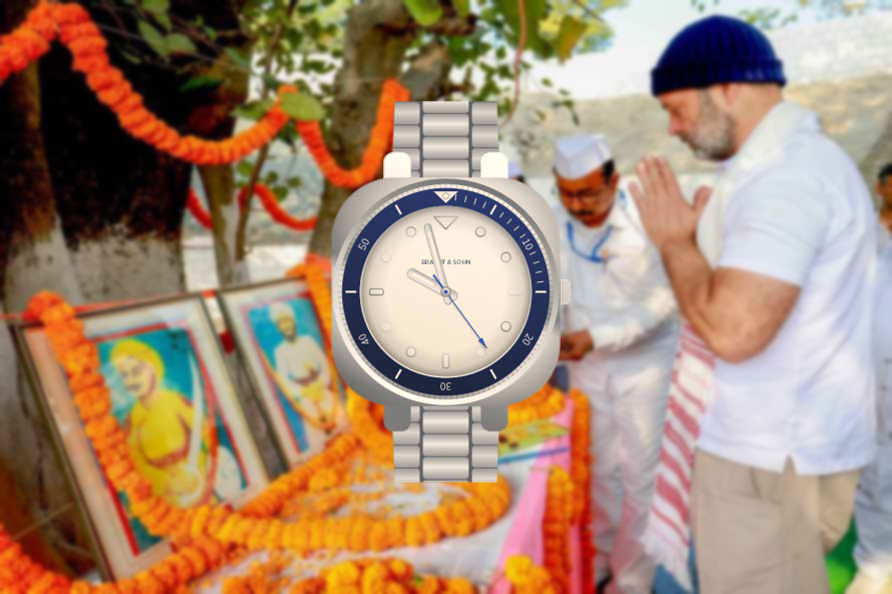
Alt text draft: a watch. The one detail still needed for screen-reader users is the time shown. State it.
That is 9:57:24
